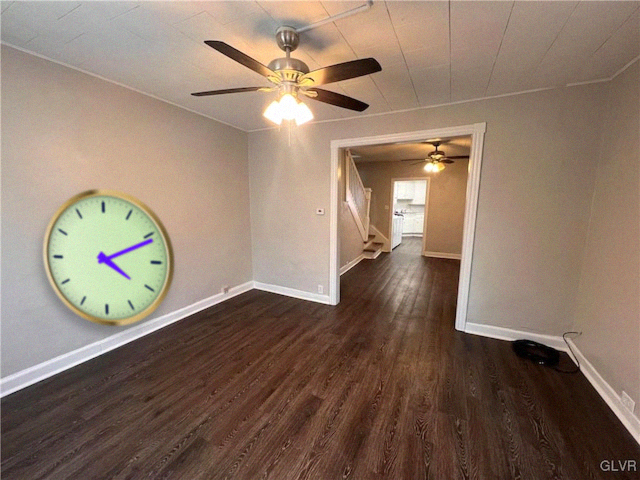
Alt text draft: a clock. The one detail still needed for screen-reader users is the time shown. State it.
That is 4:11
